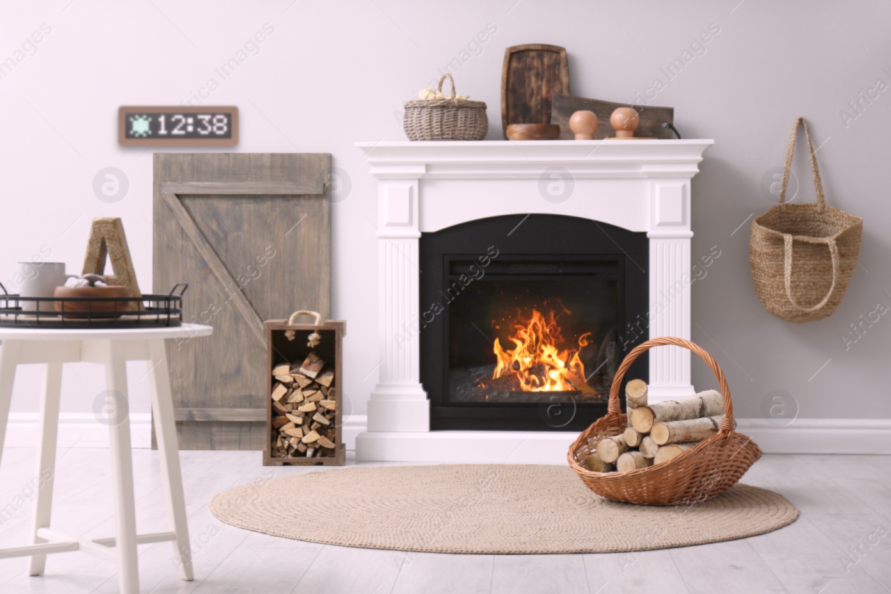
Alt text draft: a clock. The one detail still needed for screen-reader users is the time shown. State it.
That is 12:38
